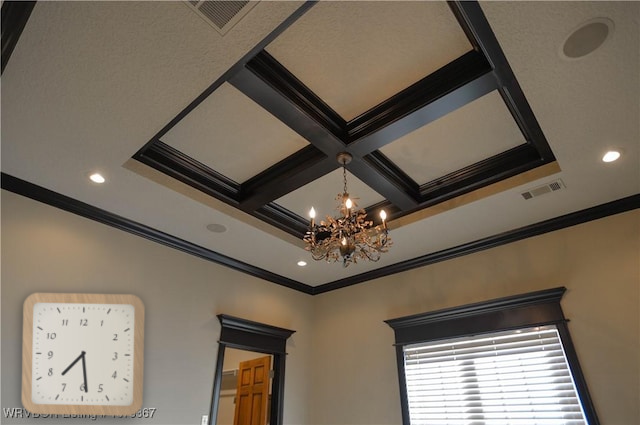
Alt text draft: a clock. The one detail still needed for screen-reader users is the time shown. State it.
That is 7:29
